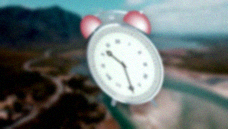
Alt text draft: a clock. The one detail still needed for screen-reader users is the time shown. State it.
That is 10:29
